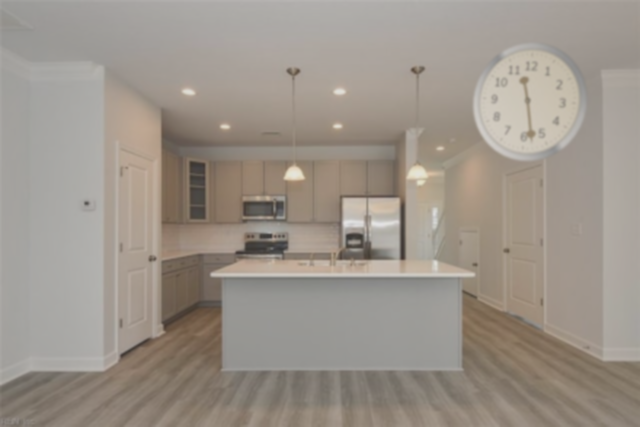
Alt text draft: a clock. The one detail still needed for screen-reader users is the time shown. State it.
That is 11:28
